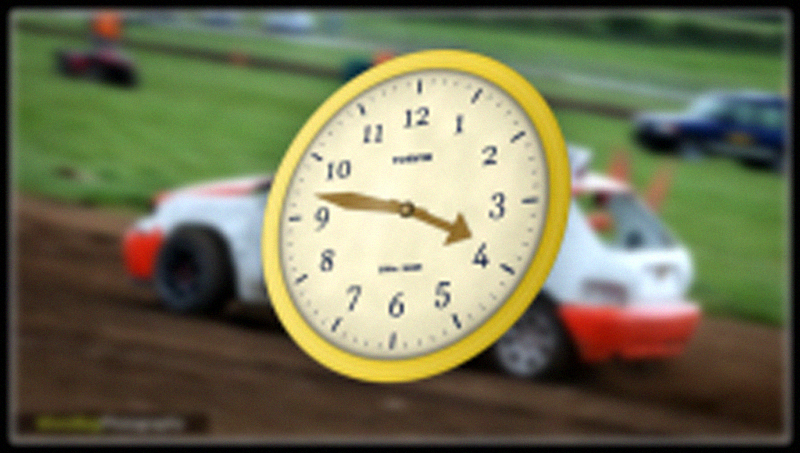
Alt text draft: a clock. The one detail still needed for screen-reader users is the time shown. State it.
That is 3:47
